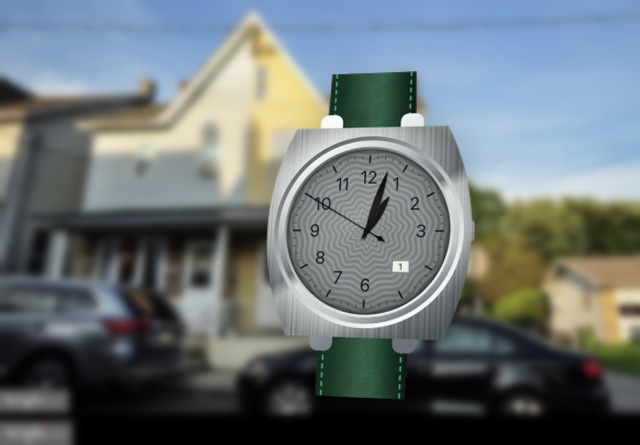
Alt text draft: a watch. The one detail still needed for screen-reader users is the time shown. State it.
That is 1:02:50
